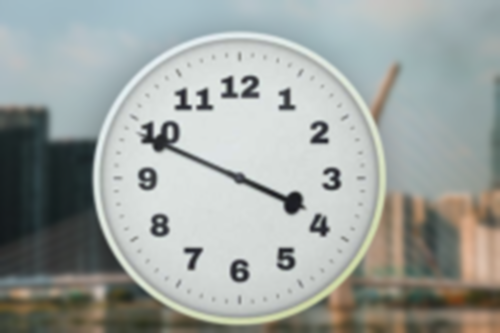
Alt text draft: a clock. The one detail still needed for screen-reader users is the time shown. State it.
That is 3:49
